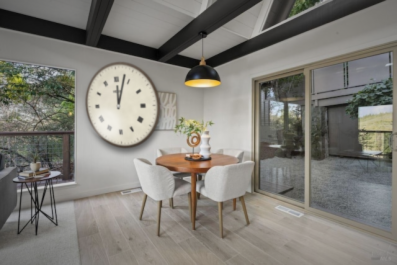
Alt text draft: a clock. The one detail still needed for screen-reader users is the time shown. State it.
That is 12:03
